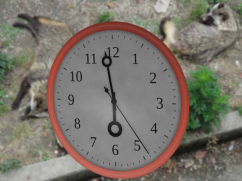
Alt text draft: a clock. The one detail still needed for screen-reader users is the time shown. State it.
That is 5:58:24
